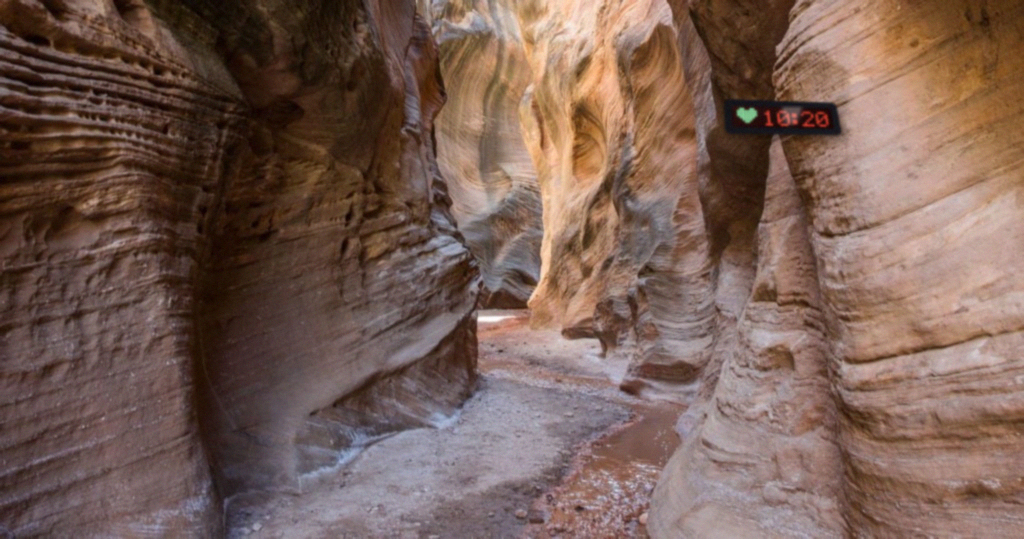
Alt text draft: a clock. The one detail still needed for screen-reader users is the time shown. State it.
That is 10:20
